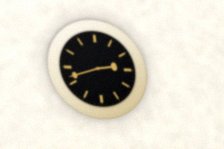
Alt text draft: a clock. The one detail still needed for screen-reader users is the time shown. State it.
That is 2:42
